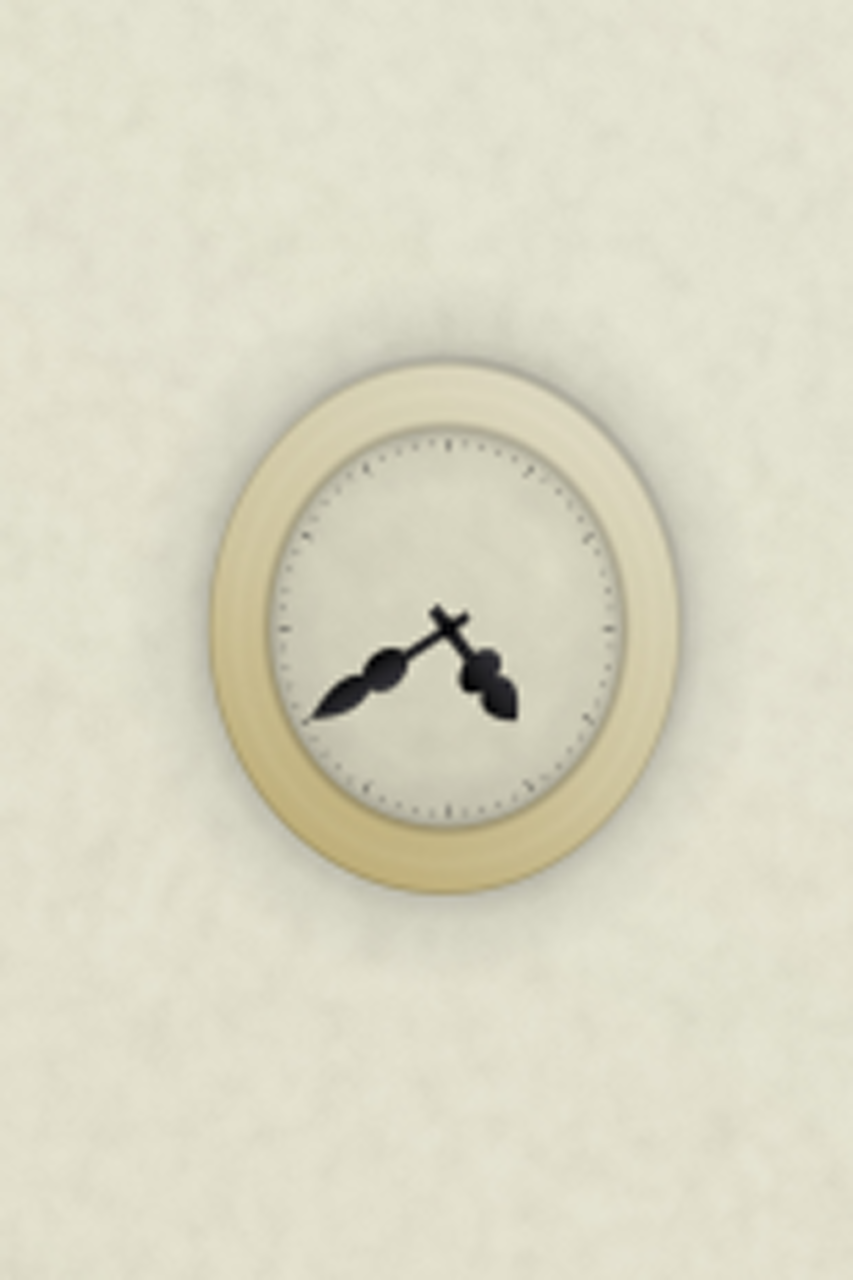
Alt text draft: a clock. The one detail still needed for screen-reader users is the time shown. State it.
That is 4:40
